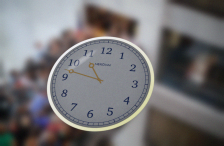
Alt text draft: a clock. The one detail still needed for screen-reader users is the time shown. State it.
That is 10:47
